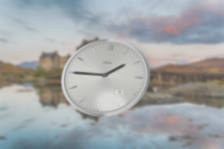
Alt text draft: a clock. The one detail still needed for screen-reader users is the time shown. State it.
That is 1:45
